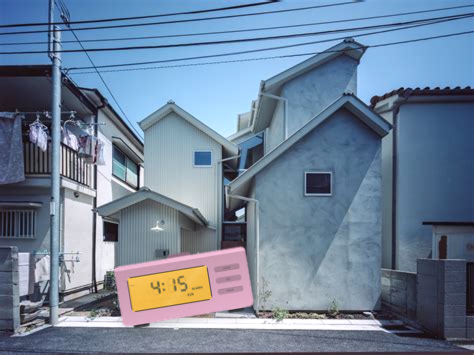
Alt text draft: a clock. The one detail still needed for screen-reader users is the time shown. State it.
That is 4:15
